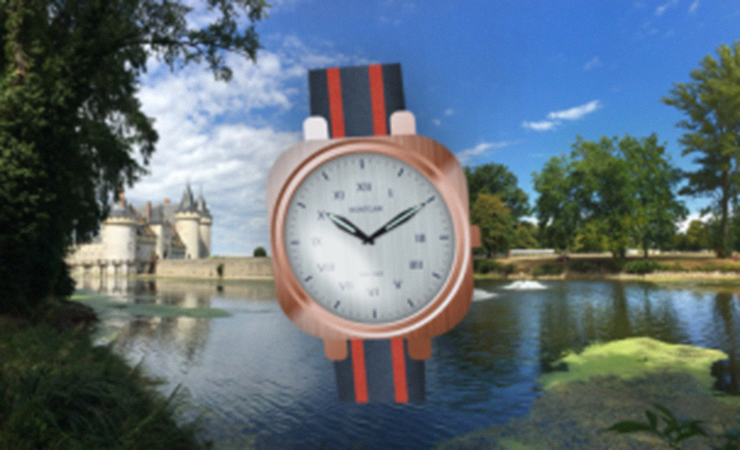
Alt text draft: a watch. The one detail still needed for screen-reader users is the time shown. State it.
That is 10:10
